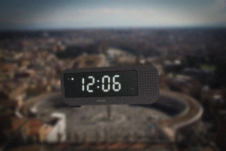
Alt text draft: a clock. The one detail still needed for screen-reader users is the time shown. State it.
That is 12:06
